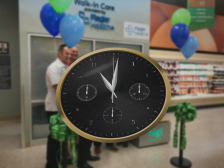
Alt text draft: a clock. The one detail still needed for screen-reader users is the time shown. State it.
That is 11:01
